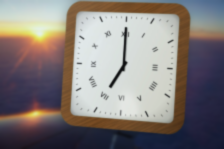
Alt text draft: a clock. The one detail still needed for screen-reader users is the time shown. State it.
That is 7:00
